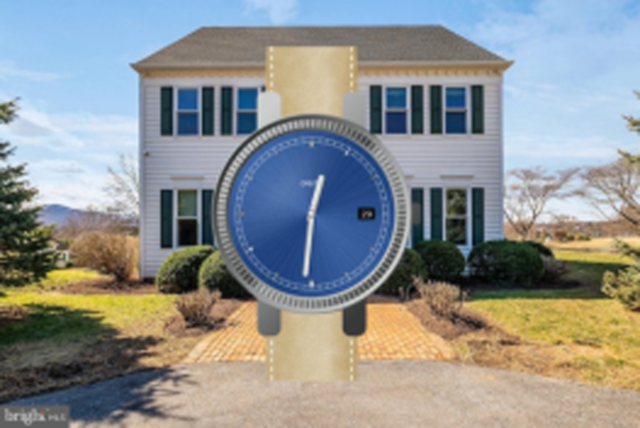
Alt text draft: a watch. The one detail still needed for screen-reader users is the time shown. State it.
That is 12:31
